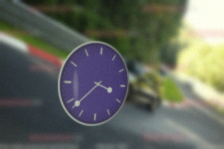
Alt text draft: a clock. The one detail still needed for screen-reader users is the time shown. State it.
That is 3:38
